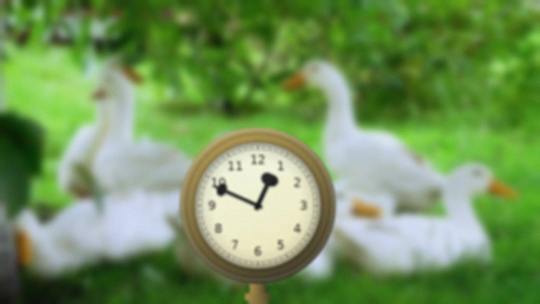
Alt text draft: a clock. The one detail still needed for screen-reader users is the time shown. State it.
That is 12:49
